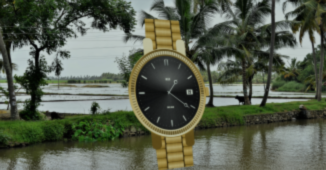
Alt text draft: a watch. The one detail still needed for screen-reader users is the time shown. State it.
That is 1:21
